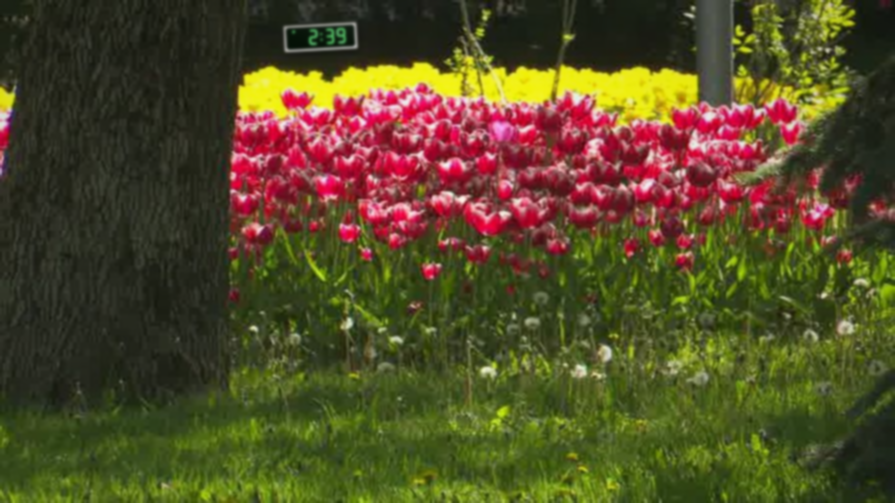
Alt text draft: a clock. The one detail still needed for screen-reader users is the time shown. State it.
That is 2:39
